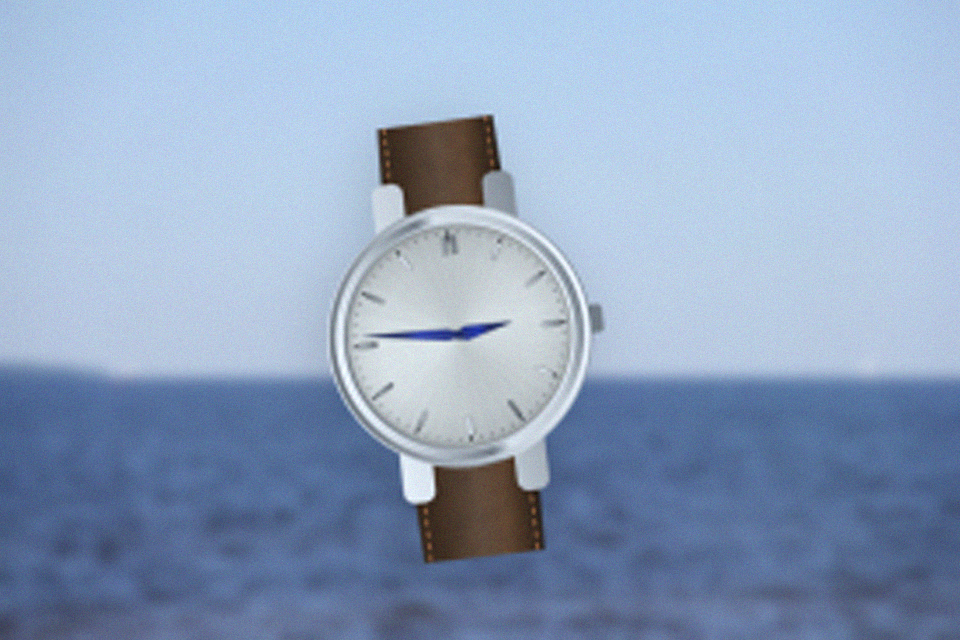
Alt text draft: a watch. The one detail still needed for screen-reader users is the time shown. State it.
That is 2:46
